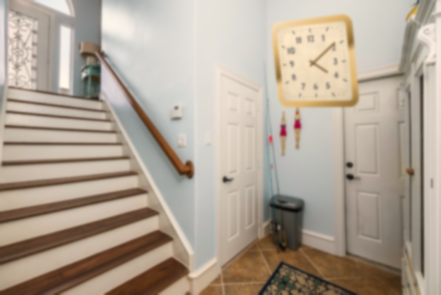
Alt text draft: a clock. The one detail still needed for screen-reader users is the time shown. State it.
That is 4:09
